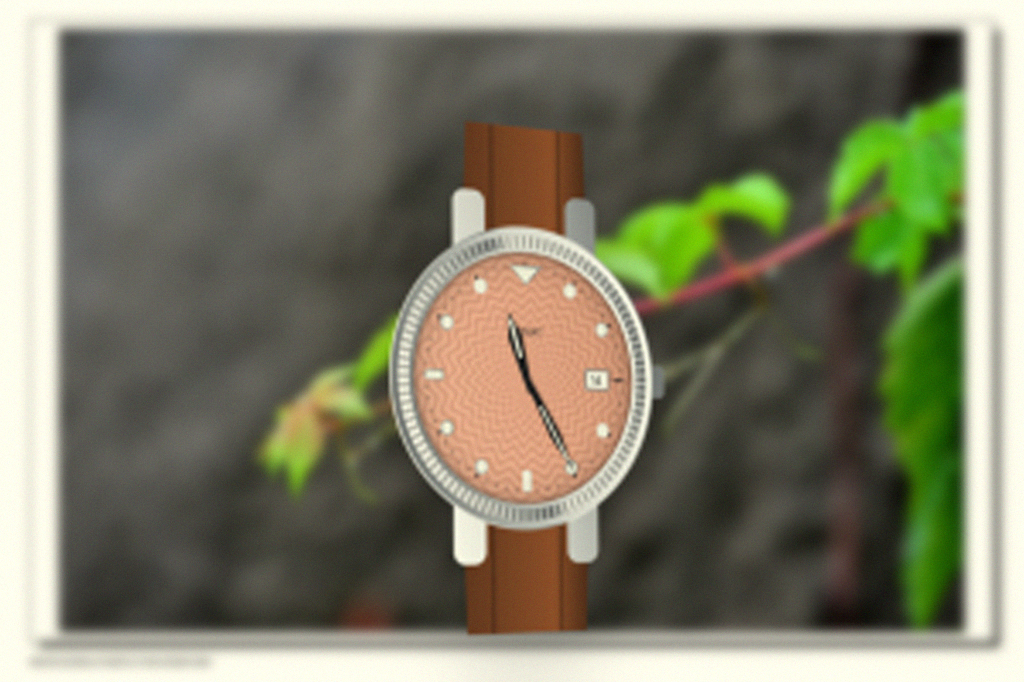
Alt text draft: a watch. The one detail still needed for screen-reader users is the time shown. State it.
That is 11:25
